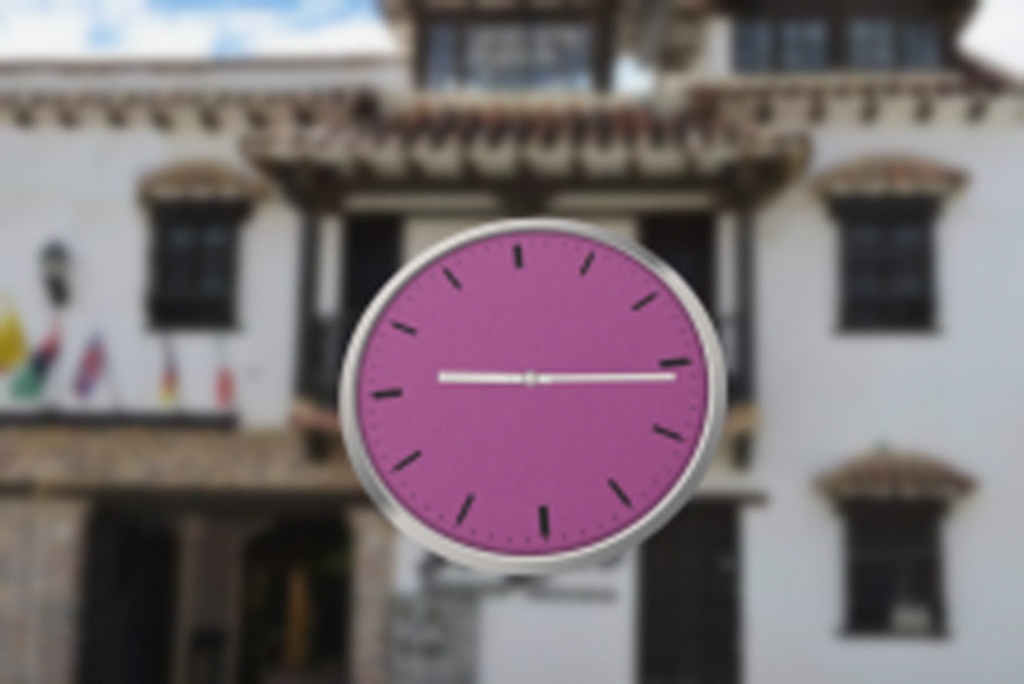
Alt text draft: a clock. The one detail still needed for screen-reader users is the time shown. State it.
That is 9:16
